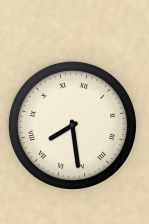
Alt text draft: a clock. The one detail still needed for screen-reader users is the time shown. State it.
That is 7:26
